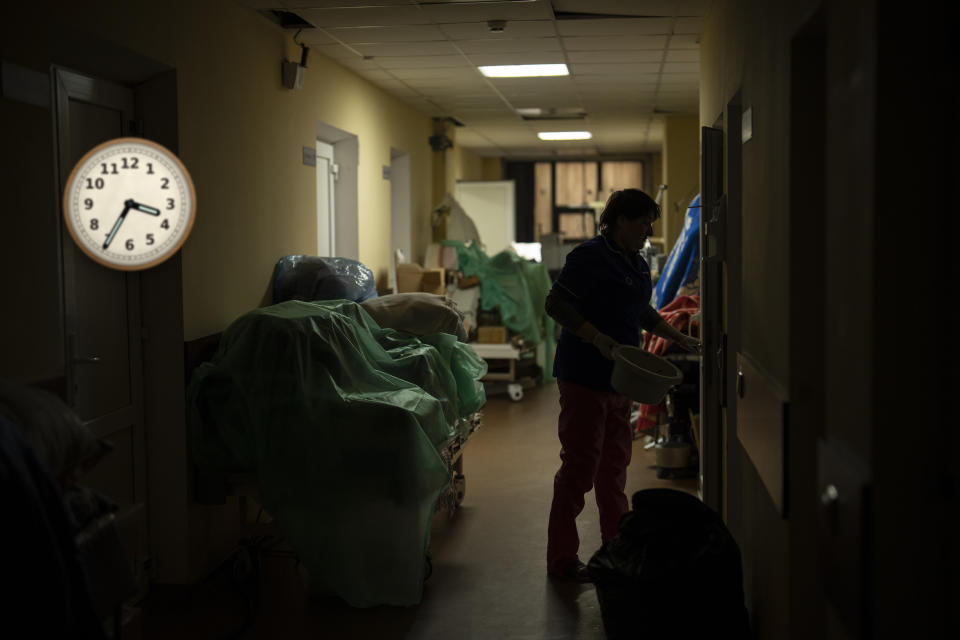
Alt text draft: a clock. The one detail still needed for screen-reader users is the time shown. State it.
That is 3:35
